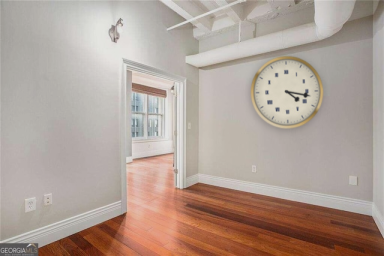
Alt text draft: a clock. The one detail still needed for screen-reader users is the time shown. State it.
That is 4:17
